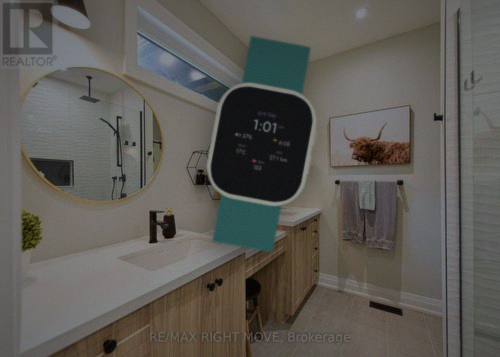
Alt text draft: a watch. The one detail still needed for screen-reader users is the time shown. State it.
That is 1:01
